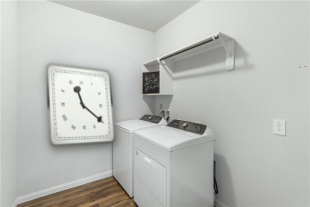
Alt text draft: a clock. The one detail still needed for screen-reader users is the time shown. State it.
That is 11:21
